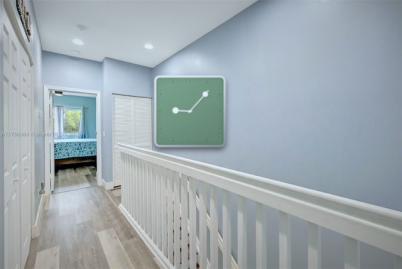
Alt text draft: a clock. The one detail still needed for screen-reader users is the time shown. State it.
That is 9:07
